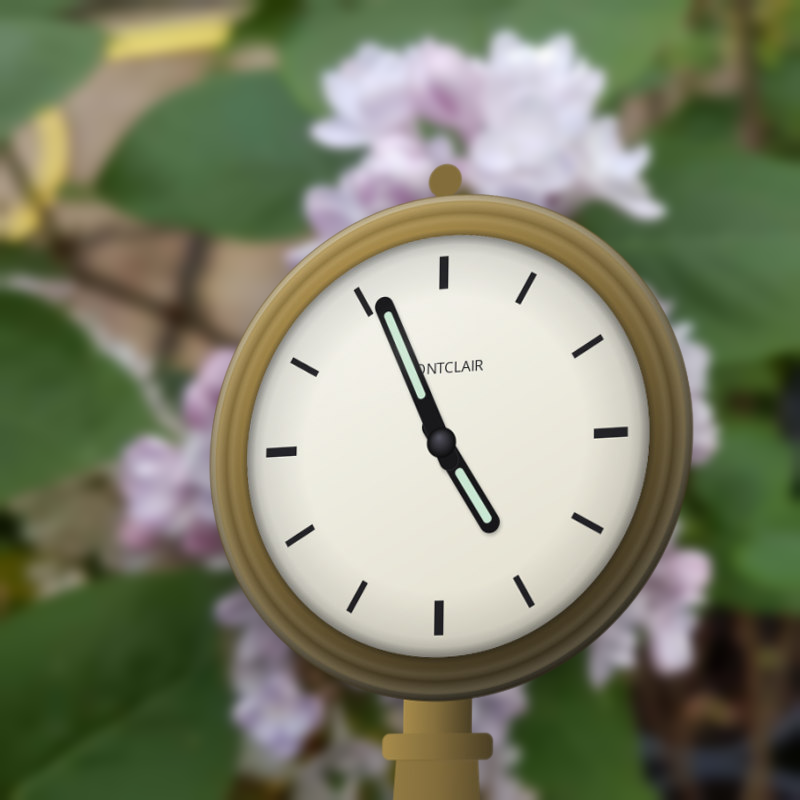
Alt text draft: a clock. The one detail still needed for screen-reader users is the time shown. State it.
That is 4:56
